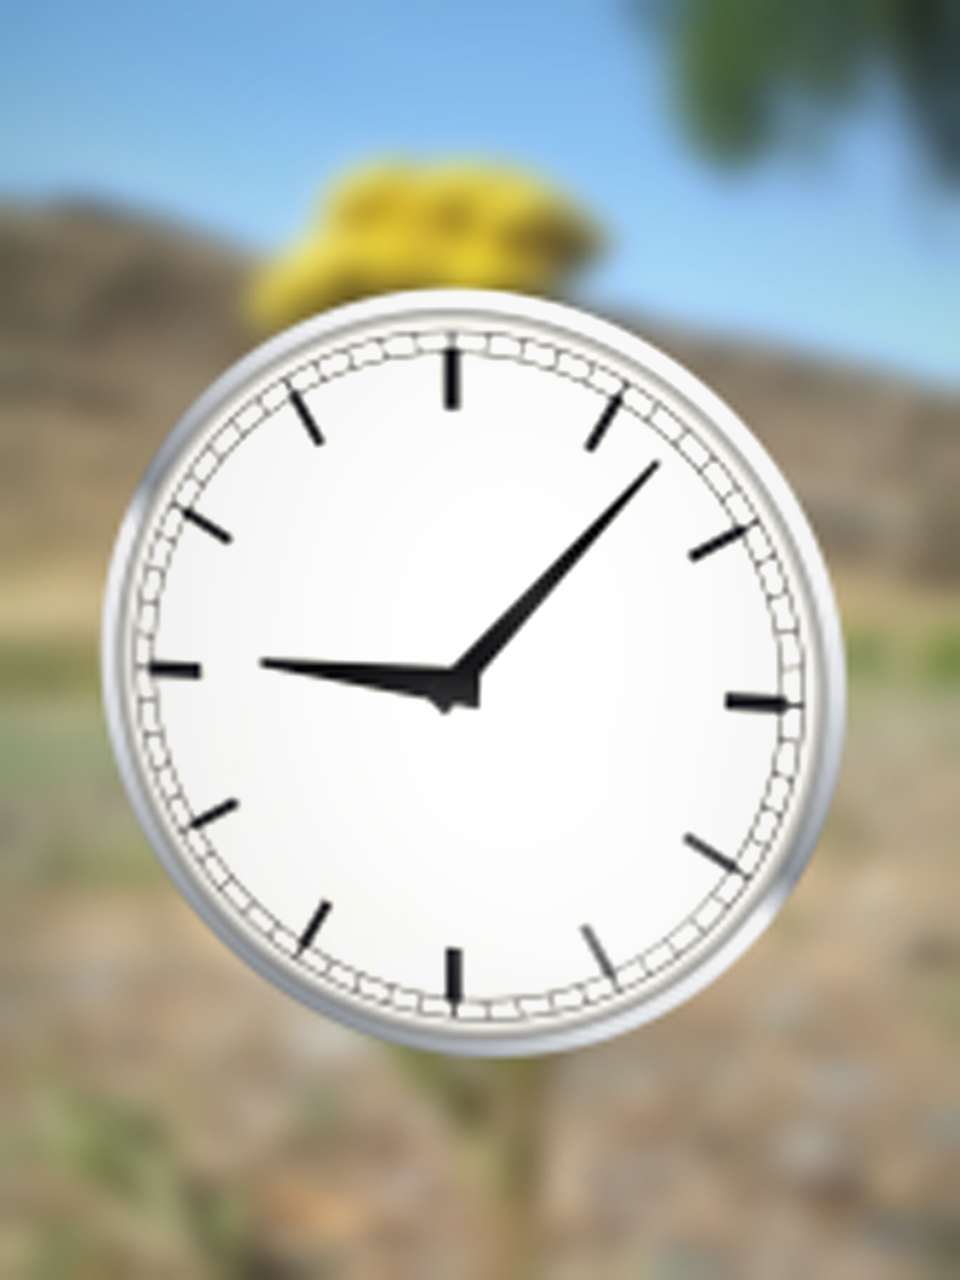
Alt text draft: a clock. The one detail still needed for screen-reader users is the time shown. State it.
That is 9:07
